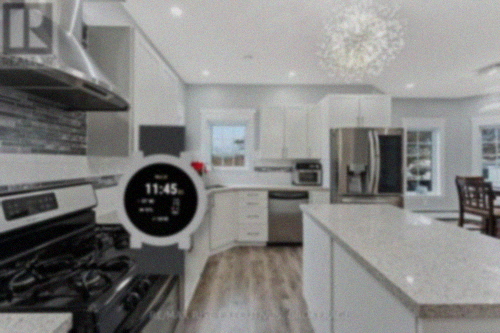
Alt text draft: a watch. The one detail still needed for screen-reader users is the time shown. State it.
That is 11:45
